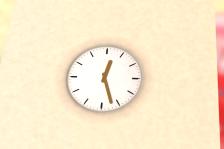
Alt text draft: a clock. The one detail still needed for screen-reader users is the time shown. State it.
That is 12:27
